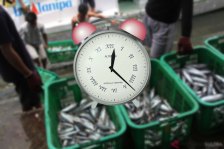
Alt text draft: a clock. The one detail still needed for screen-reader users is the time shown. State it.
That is 12:23
